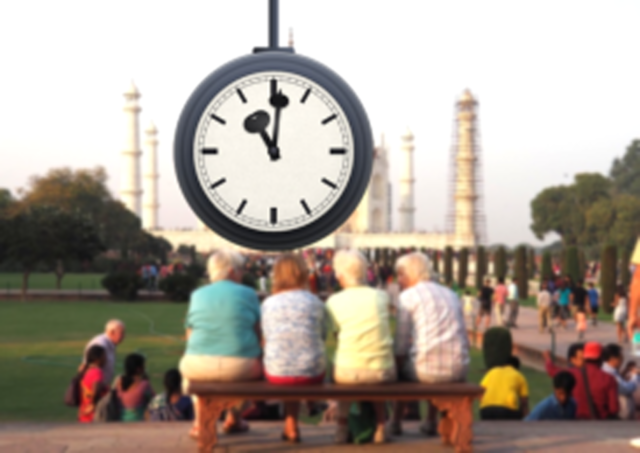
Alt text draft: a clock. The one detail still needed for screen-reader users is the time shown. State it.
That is 11:01
